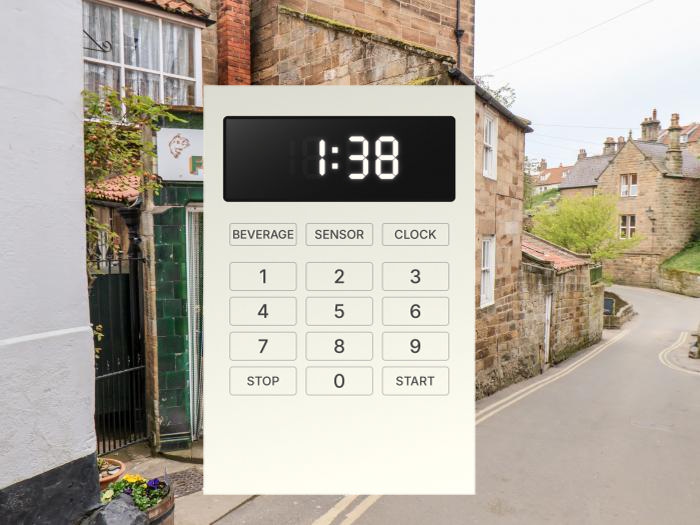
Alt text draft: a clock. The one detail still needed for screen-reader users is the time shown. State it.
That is 1:38
